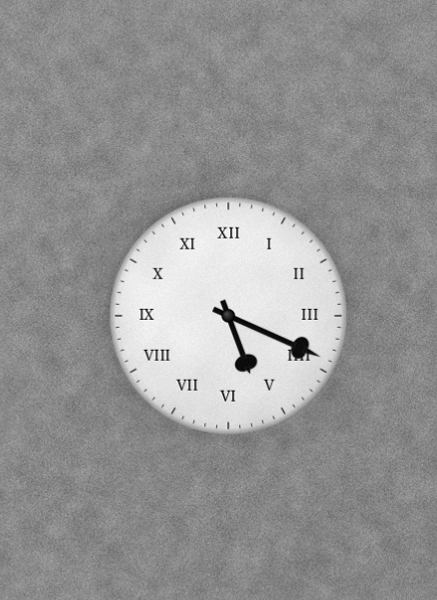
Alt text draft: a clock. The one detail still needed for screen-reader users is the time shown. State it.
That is 5:19
